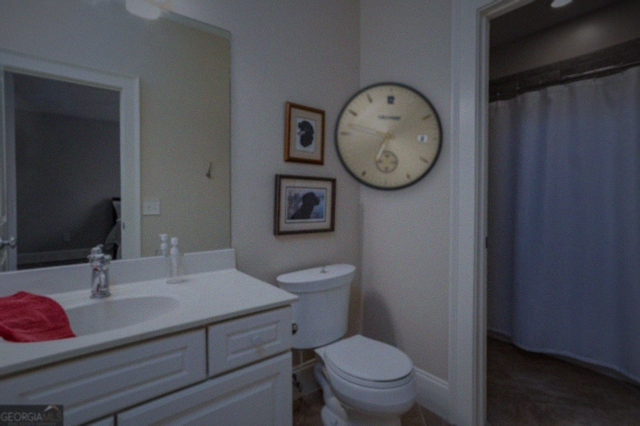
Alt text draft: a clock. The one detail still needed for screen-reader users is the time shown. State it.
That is 6:47
